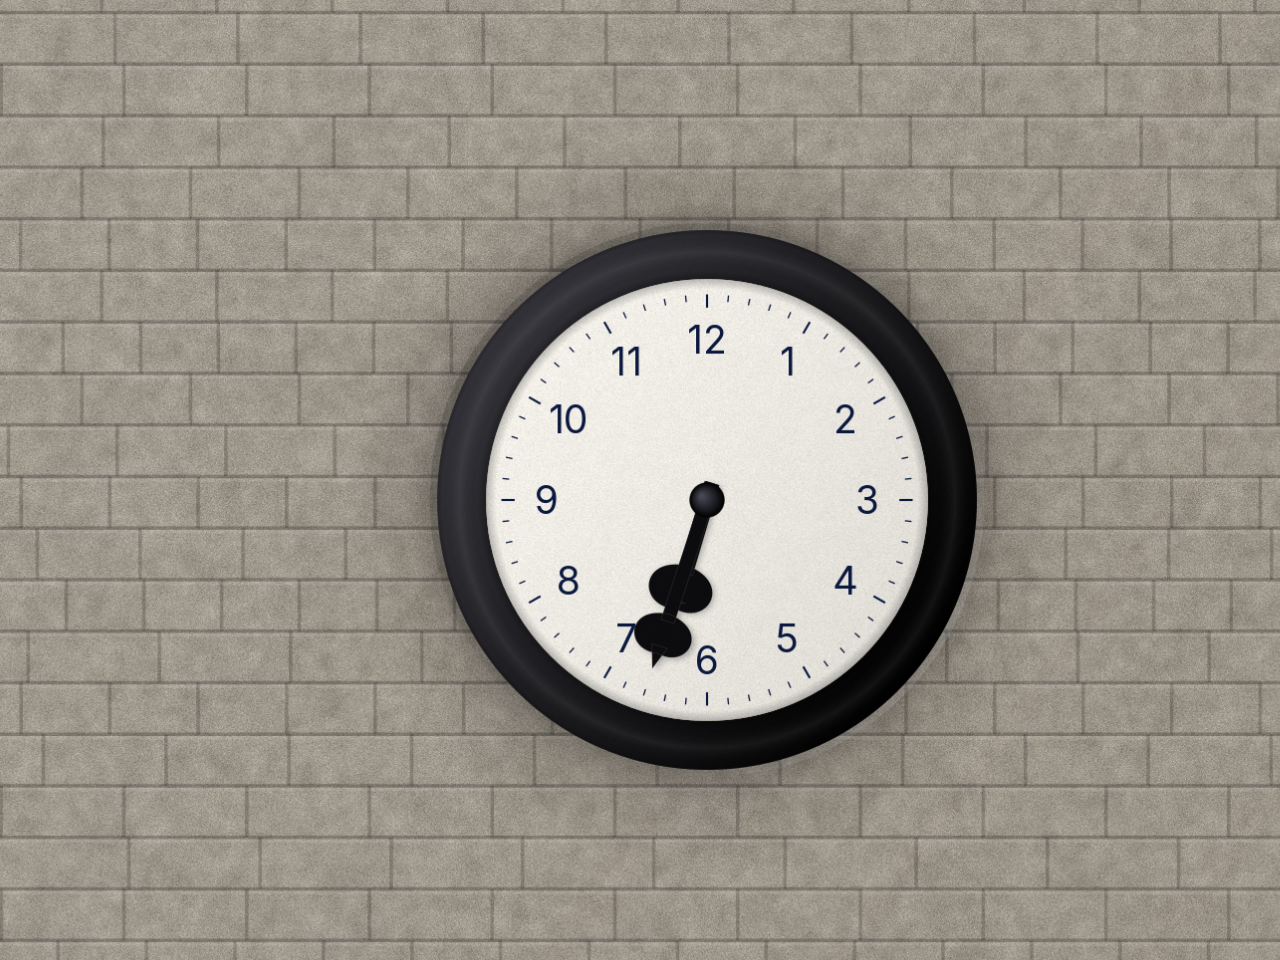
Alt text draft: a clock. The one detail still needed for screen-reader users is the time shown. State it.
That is 6:33
